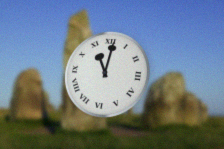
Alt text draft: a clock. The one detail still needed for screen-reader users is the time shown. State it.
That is 11:01
